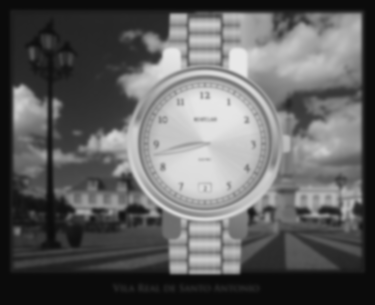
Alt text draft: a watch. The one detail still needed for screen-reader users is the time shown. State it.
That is 8:43
